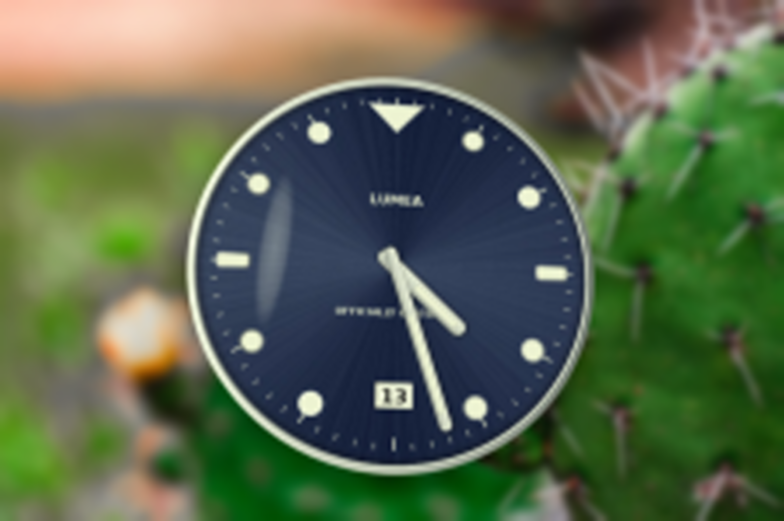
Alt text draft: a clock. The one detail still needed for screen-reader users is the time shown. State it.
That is 4:27
